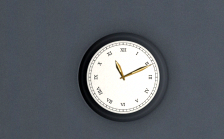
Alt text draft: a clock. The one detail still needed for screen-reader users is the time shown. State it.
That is 11:11
